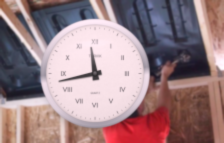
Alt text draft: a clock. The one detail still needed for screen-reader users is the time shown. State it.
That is 11:43
